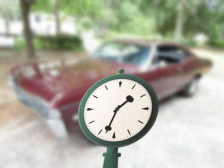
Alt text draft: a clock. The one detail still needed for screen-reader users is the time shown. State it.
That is 1:33
